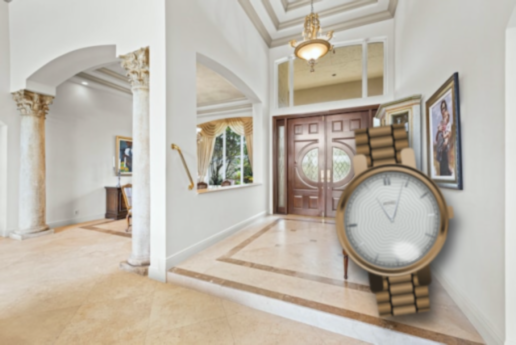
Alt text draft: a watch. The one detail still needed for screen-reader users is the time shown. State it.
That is 11:04
